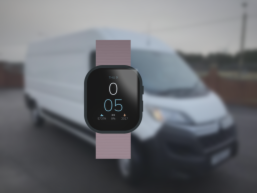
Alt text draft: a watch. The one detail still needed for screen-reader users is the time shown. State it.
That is 0:05
